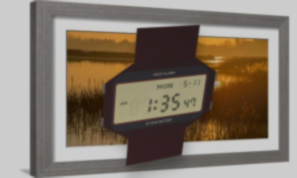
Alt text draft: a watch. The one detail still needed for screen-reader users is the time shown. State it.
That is 1:35:47
